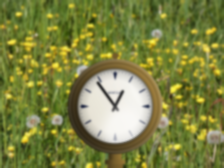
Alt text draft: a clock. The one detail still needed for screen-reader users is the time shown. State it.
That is 12:54
